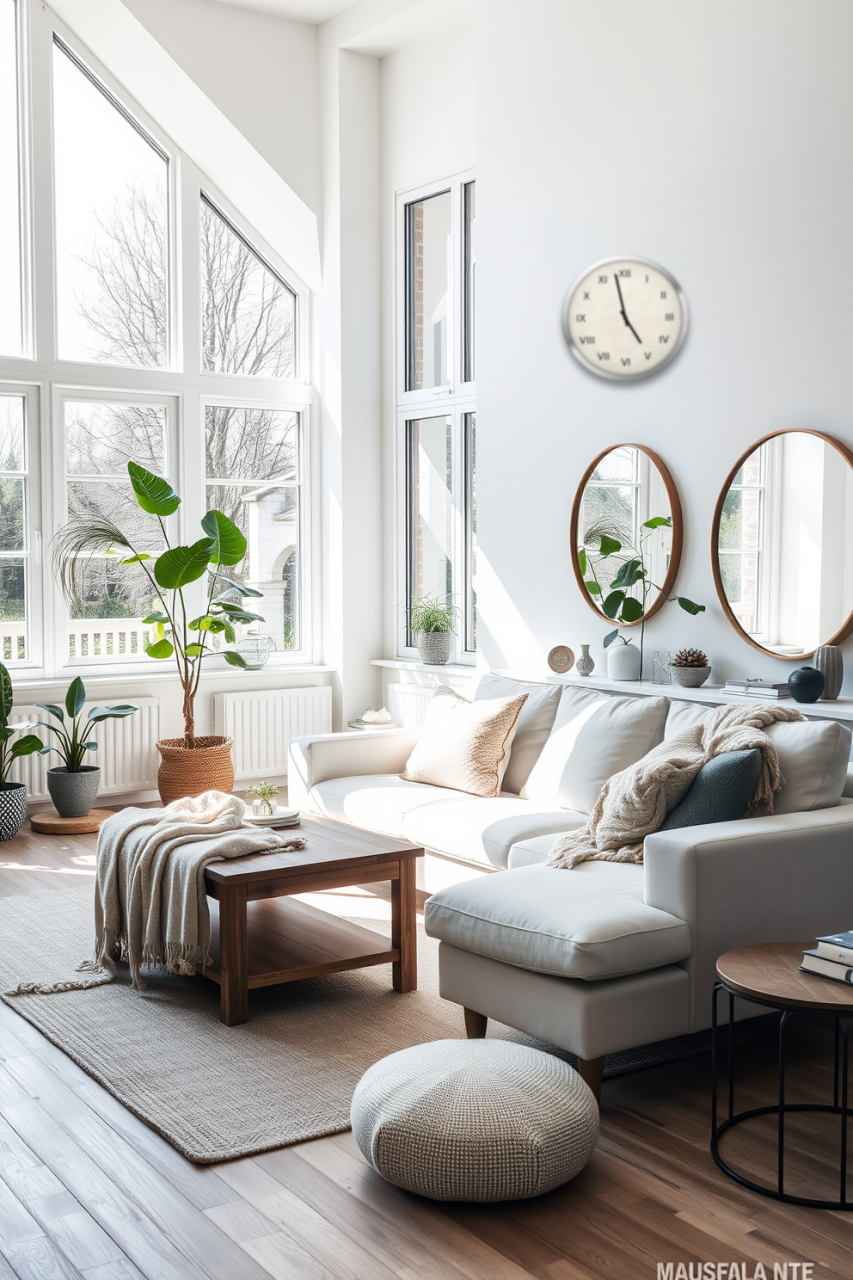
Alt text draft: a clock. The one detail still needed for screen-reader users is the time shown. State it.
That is 4:58
